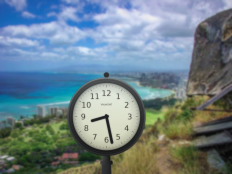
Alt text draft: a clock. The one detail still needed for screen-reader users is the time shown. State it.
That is 8:28
